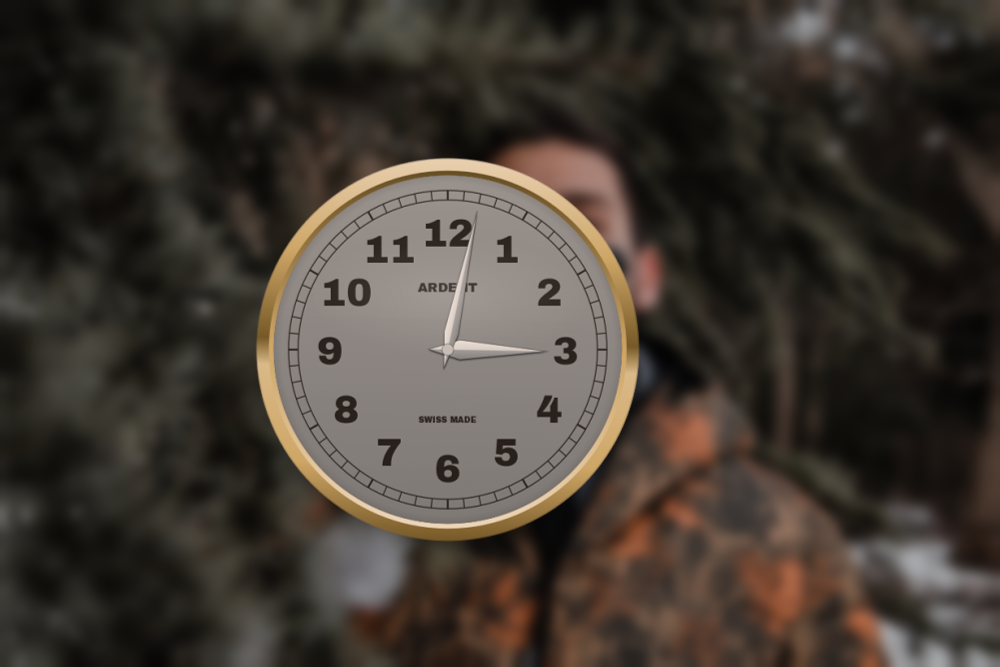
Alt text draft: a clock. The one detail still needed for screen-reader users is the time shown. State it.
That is 3:02
